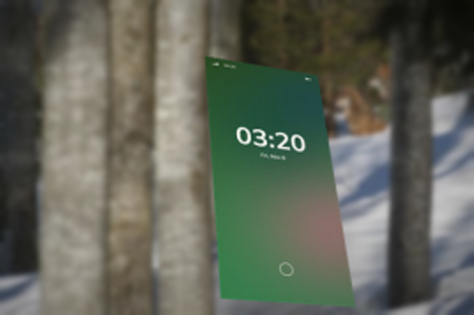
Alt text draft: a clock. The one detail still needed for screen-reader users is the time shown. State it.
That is 3:20
